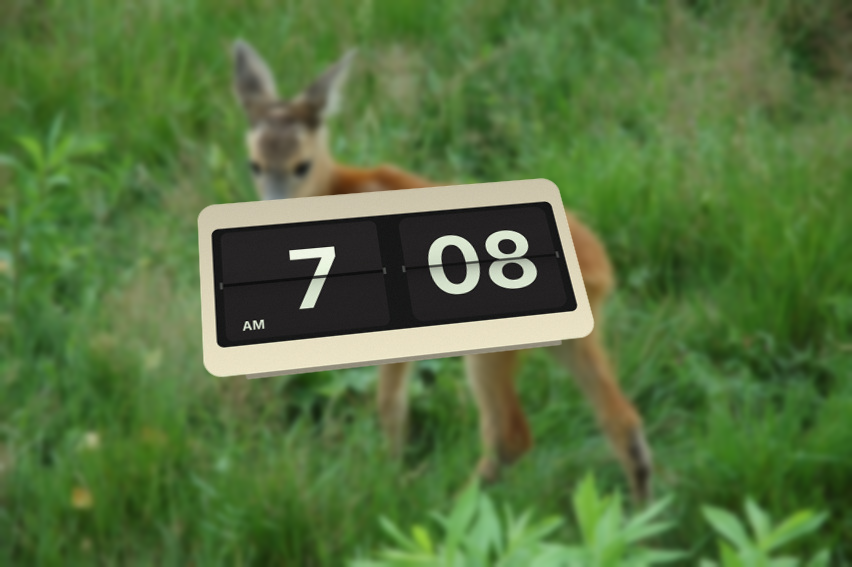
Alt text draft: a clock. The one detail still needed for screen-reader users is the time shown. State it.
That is 7:08
